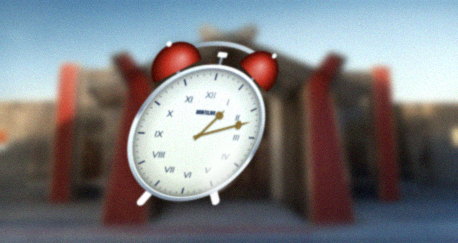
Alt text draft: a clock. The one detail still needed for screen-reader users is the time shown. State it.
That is 1:12
